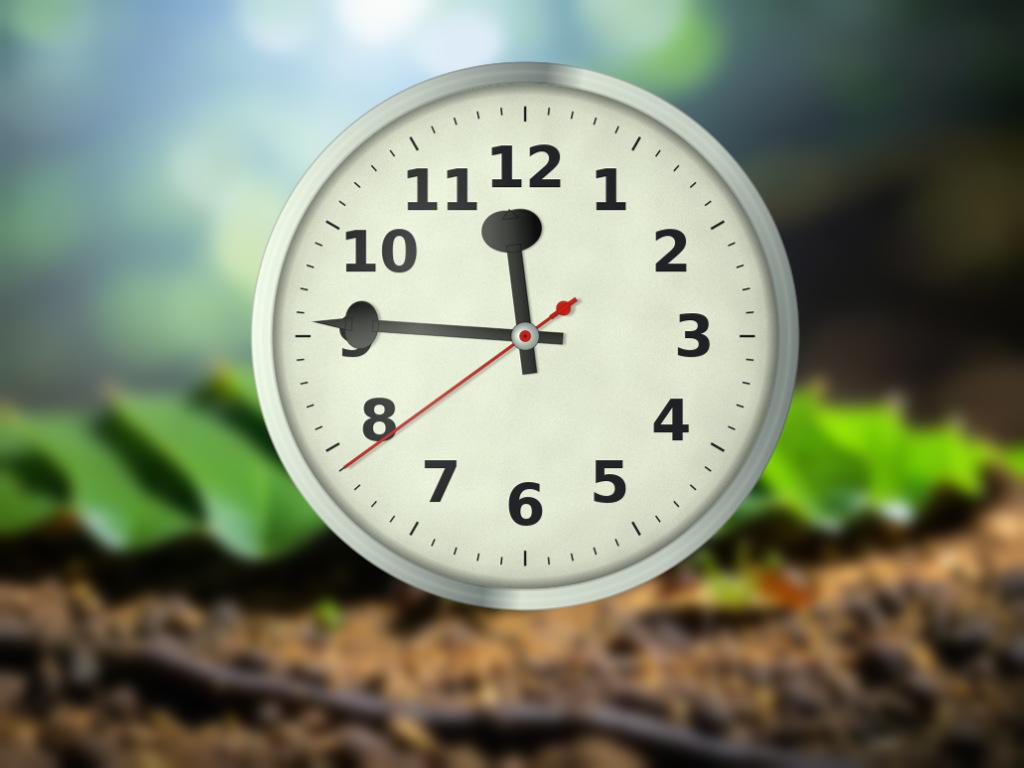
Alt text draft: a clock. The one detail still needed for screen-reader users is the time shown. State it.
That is 11:45:39
